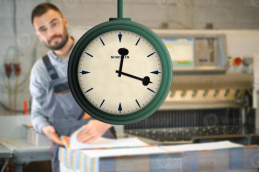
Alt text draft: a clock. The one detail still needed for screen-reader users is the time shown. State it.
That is 12:18
